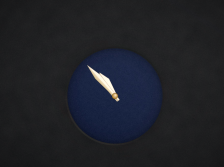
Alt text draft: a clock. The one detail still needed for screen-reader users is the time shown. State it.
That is 10:53
